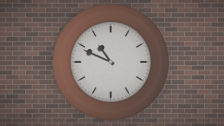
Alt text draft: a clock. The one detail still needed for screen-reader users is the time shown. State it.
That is 10:49
